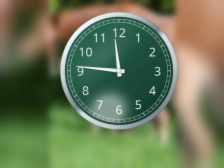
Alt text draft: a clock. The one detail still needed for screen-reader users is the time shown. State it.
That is 11:46
